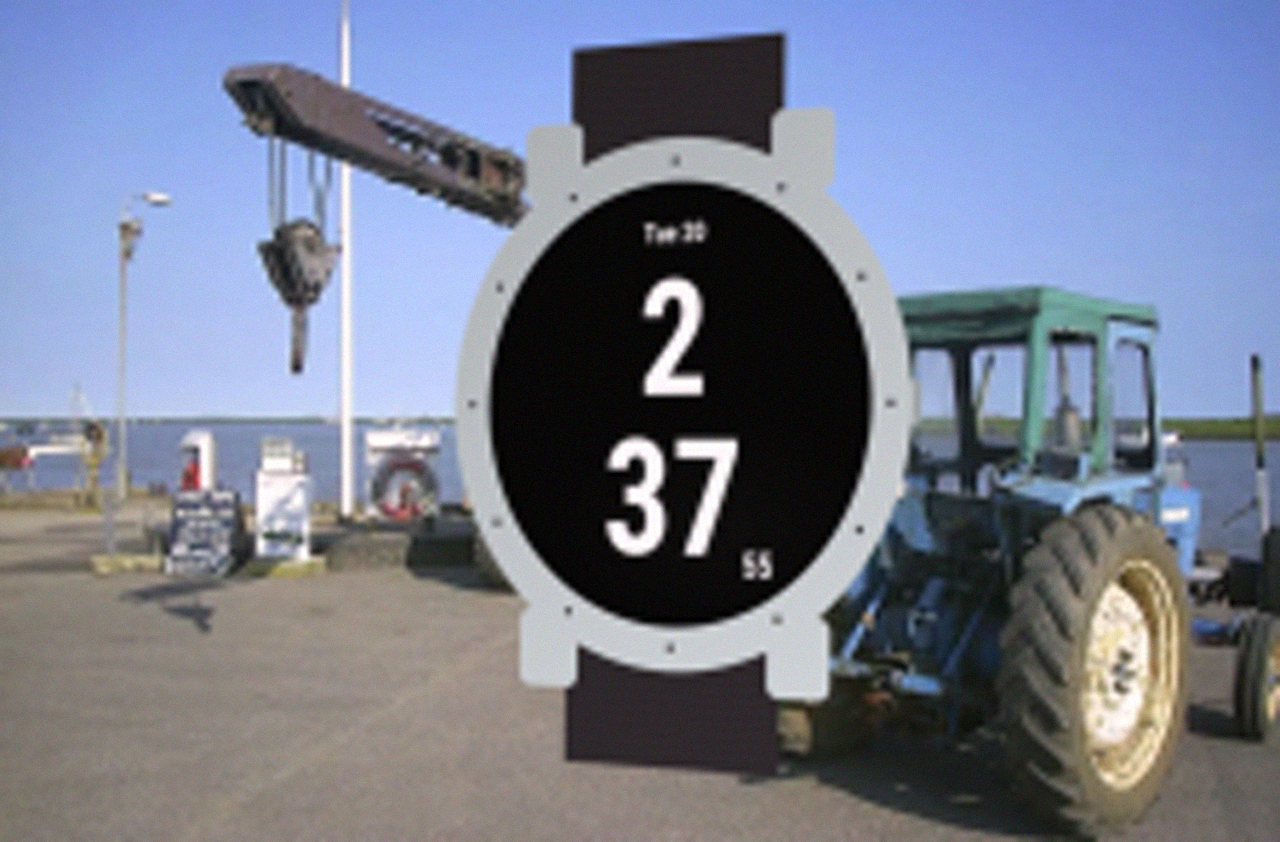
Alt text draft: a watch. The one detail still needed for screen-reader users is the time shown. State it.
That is 2:37
